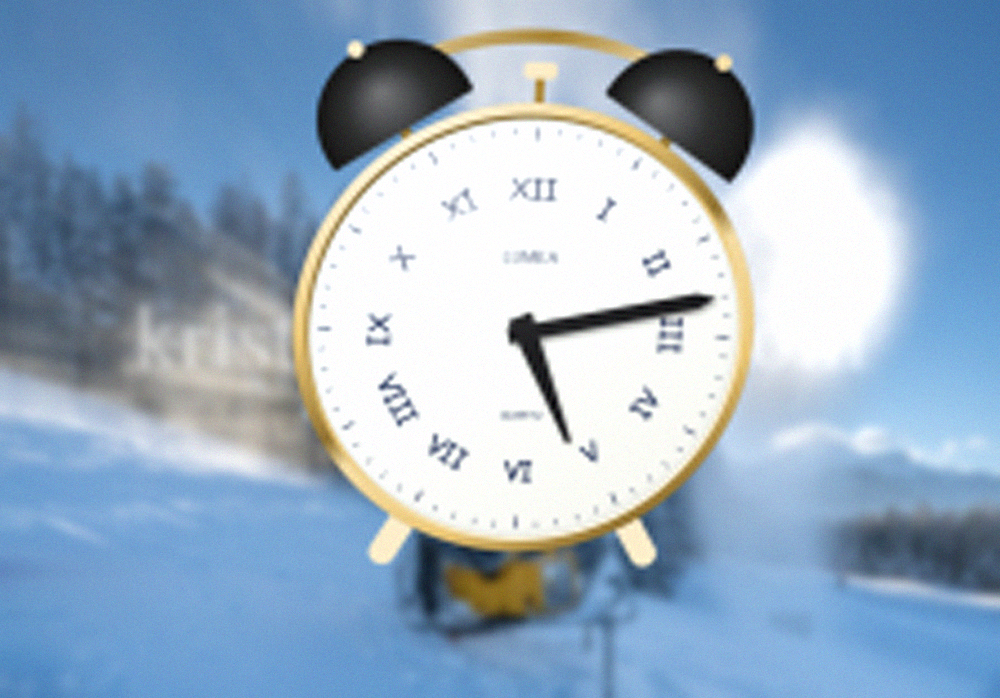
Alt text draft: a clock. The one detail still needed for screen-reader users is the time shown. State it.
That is 5:13
